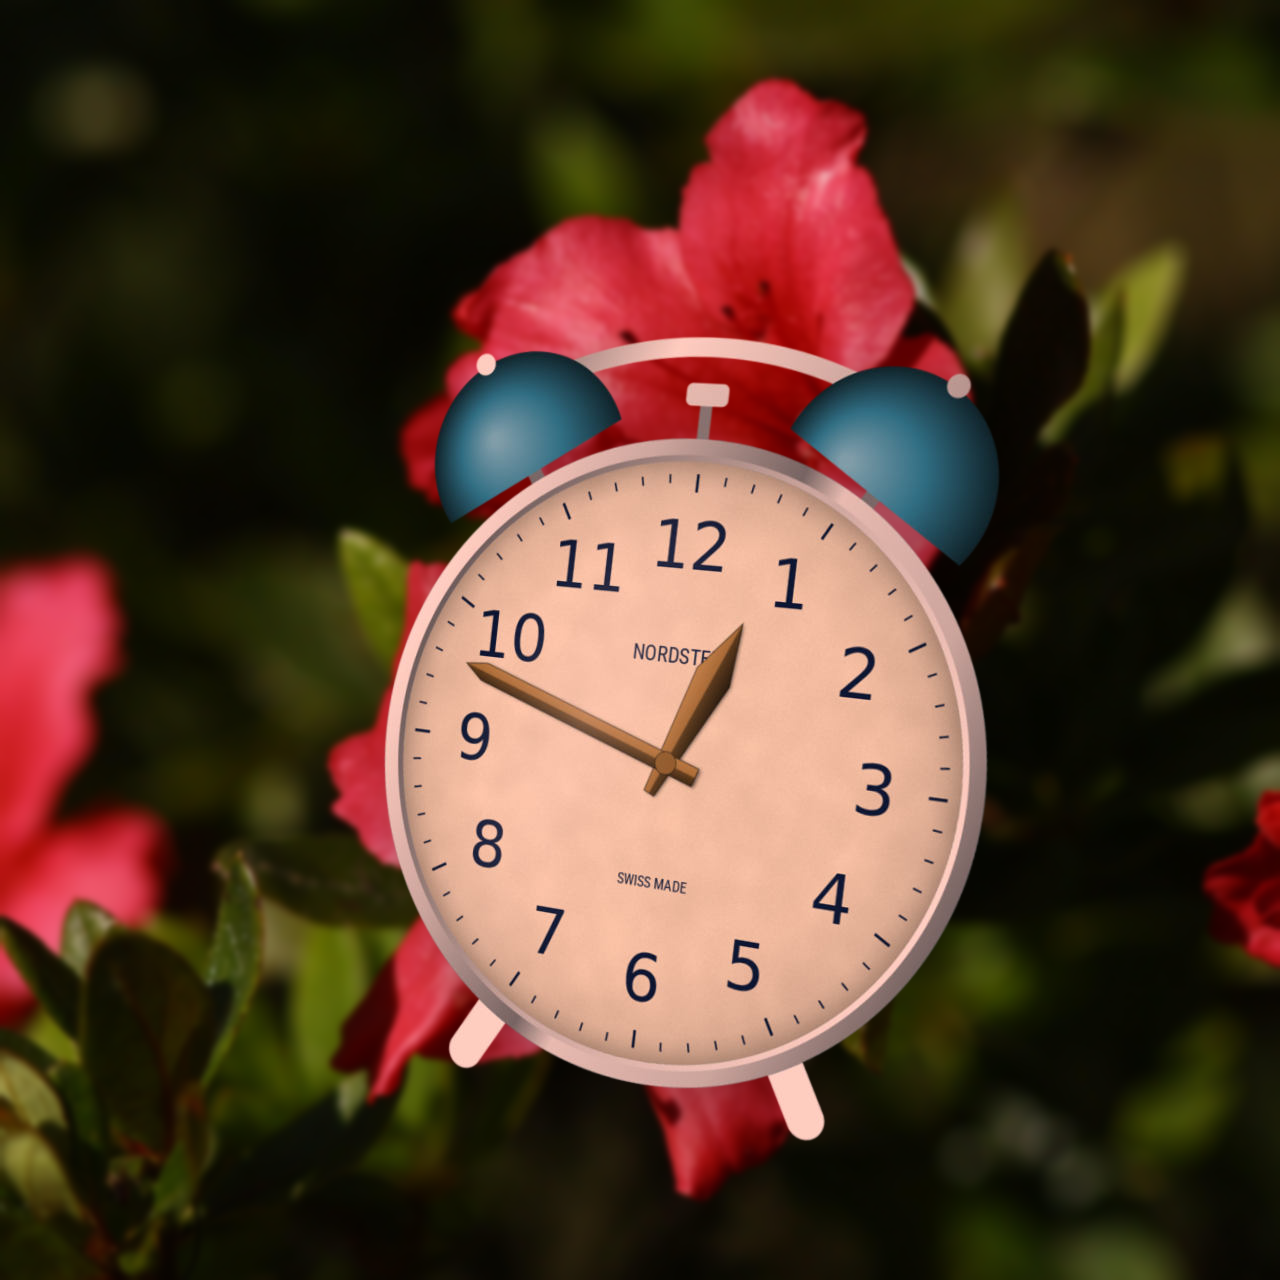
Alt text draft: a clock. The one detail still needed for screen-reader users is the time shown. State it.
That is 12:48
